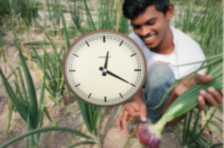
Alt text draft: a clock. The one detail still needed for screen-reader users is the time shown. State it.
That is 12:20
